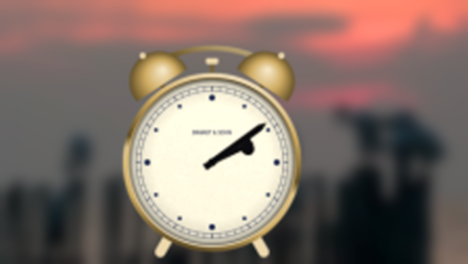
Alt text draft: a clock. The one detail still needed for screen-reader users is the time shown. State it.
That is 2:09
